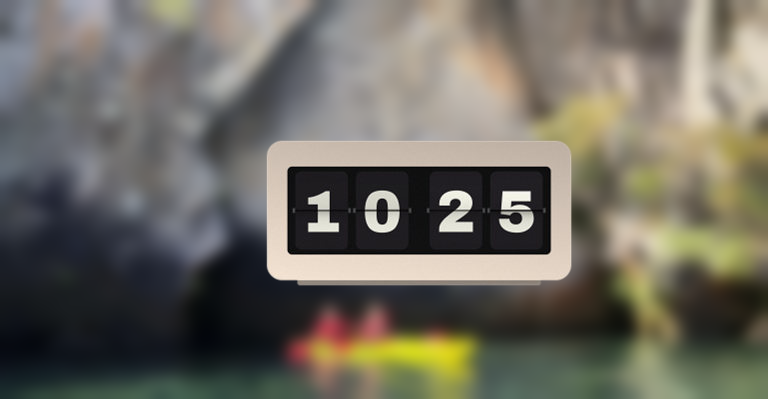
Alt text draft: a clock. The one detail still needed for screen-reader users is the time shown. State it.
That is 10:25
